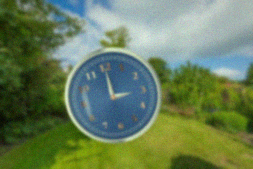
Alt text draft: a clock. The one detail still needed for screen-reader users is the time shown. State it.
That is 3:00
